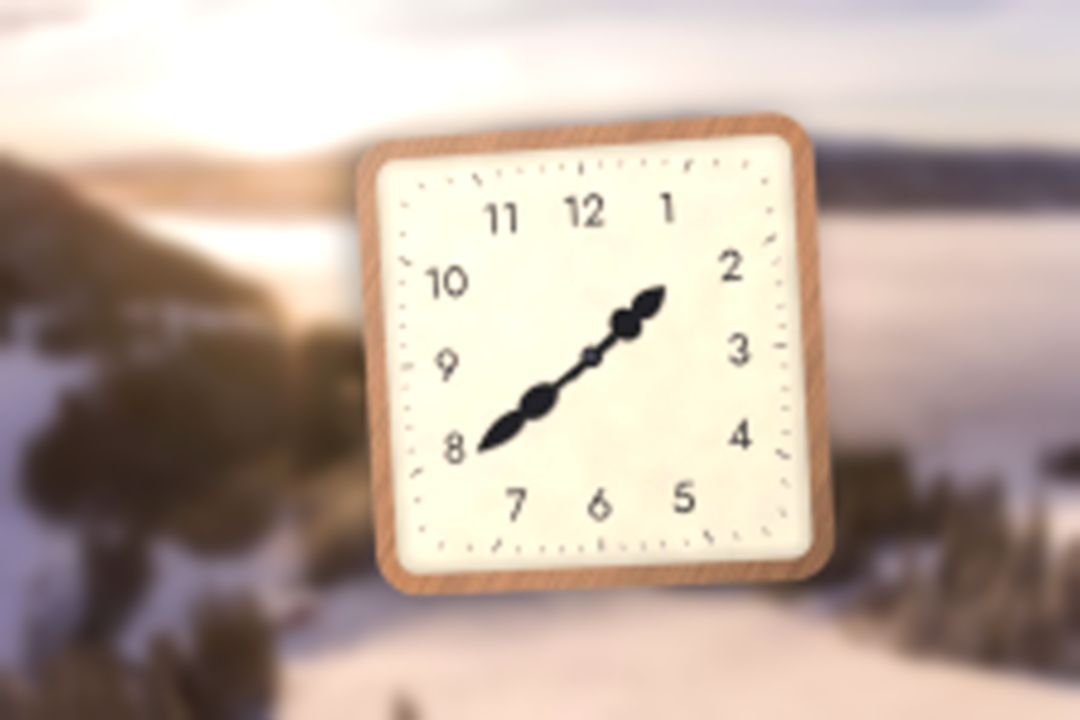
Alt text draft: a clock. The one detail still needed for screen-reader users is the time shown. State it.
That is 1:39
